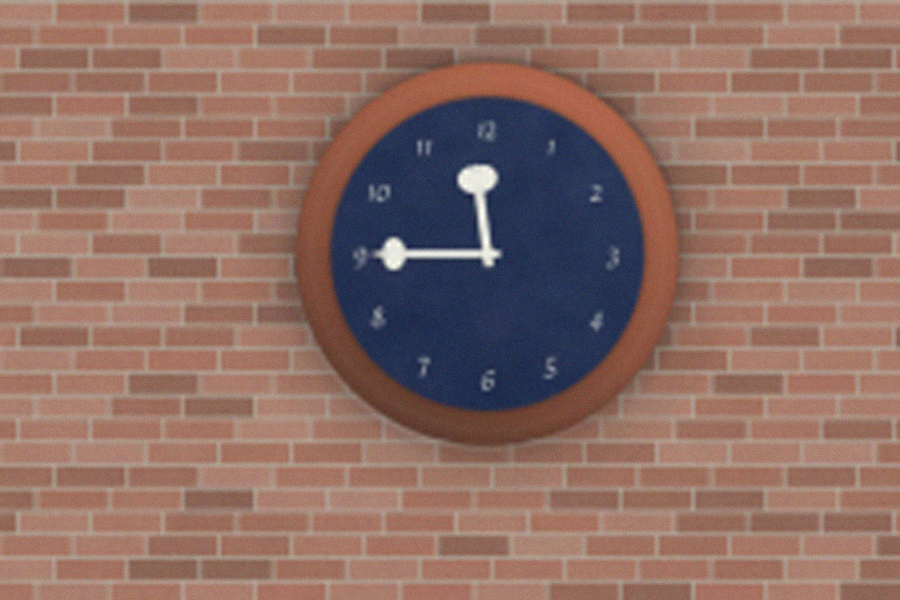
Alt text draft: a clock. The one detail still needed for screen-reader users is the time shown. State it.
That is 11:45
